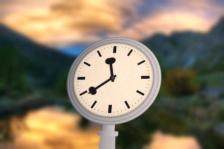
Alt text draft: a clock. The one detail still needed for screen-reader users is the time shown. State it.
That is 11:39
